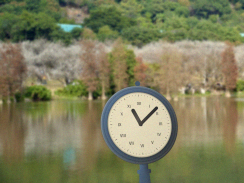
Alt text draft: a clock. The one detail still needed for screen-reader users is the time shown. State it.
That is 11:08
